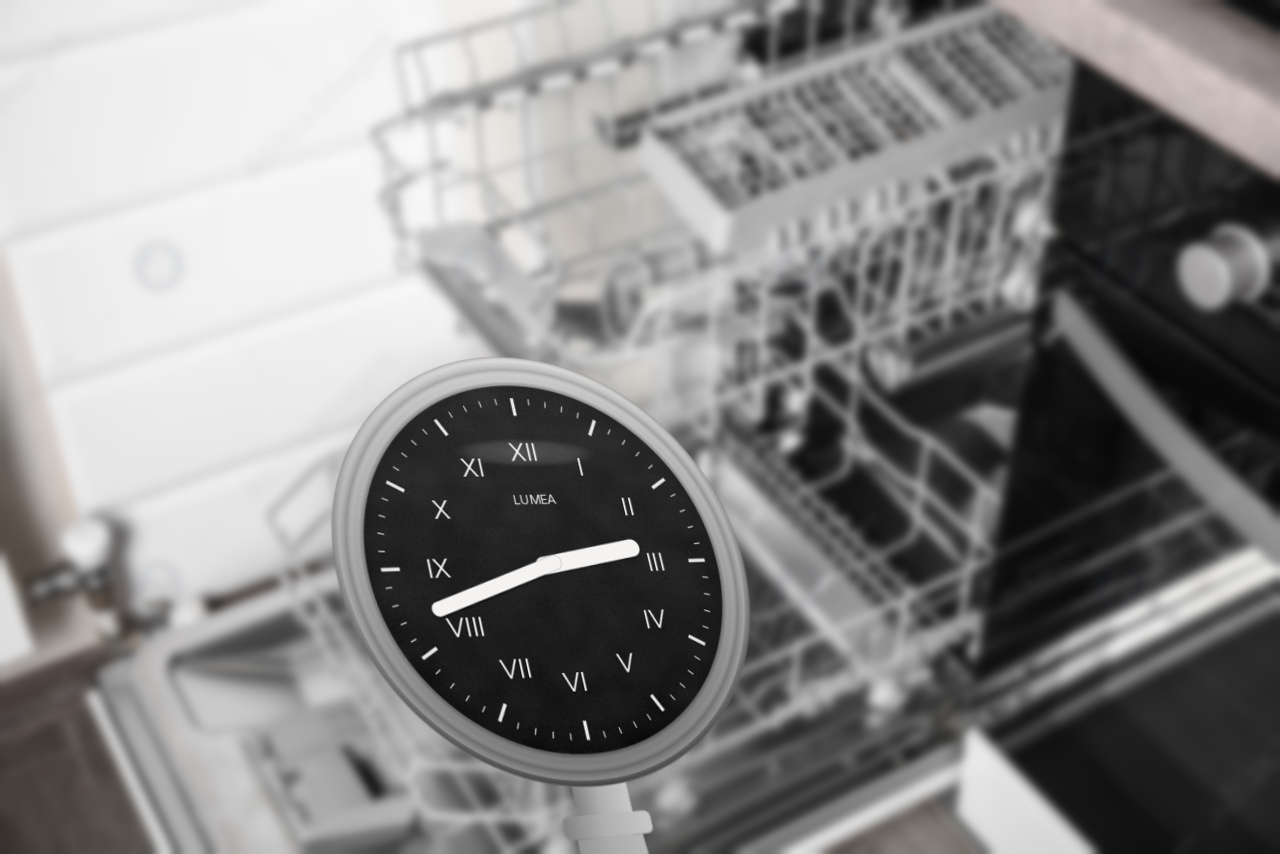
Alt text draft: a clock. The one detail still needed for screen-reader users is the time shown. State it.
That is 2:42
